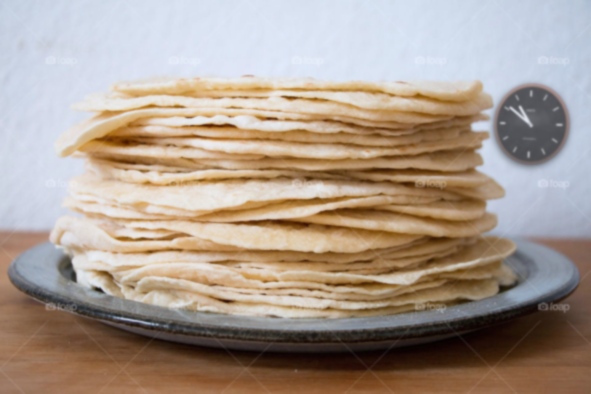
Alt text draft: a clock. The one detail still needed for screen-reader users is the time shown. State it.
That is 10:51
